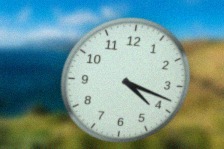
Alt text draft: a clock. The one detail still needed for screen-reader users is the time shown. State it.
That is 4:18
